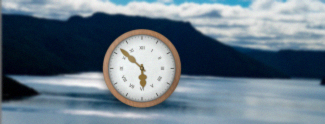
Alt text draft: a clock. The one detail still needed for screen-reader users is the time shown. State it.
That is 5:52
